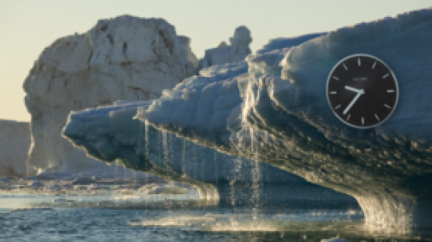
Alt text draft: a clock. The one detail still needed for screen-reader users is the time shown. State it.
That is 9:37
